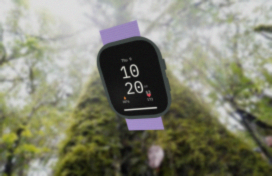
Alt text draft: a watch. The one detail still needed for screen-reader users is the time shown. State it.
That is 10:20
